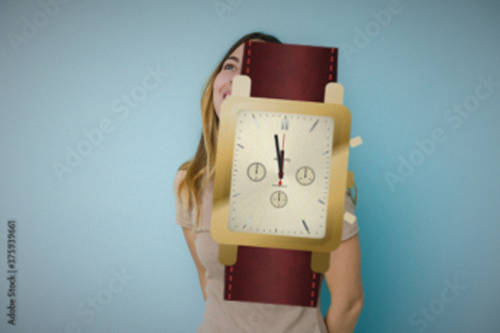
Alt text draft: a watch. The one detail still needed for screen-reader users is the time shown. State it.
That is 11:58
